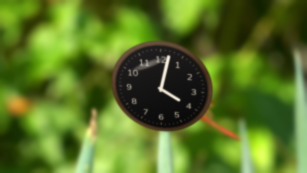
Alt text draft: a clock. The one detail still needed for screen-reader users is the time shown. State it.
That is 4:02
